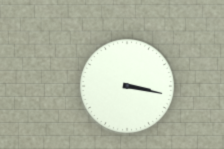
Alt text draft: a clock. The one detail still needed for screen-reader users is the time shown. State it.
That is 3:17
